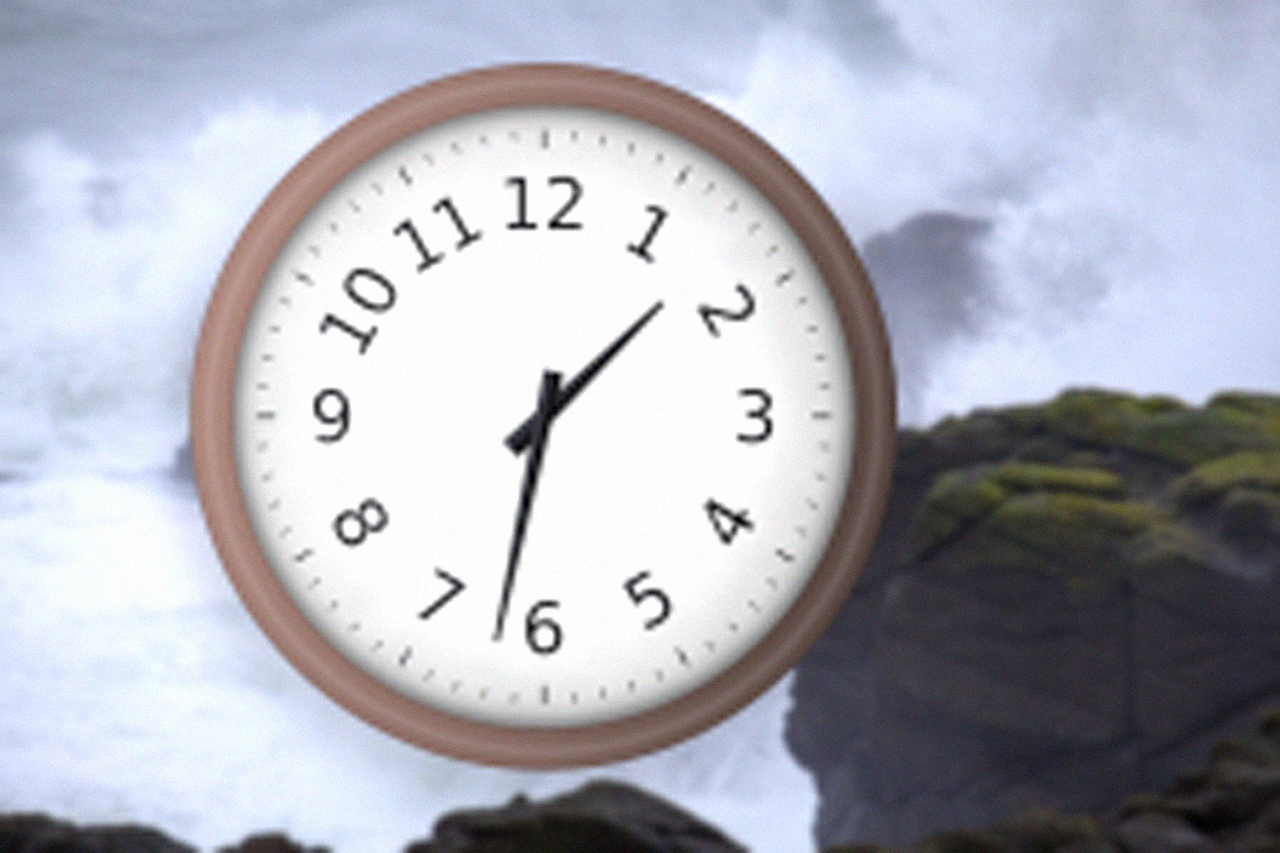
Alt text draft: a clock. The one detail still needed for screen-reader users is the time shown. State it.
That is 1:32
